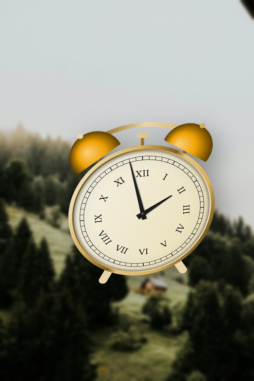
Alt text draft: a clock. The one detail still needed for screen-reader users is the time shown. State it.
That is 1:58
